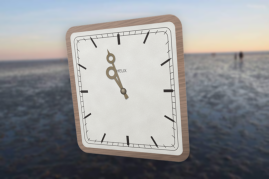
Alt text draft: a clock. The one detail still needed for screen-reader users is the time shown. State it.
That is 10:57
